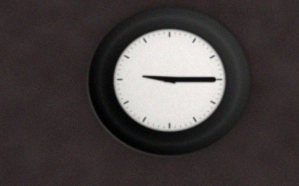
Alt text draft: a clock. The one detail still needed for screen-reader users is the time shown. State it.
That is 9:15
